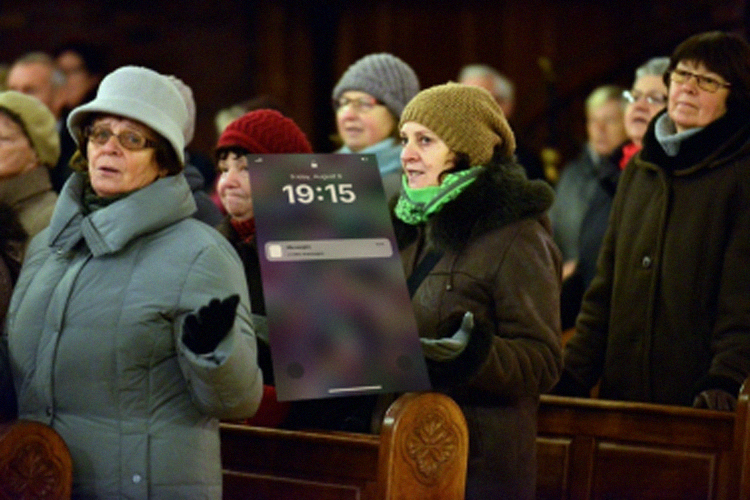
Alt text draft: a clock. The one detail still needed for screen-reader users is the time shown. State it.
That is 19:15
